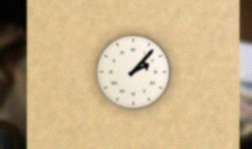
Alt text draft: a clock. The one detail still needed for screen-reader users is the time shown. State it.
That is 2:07
